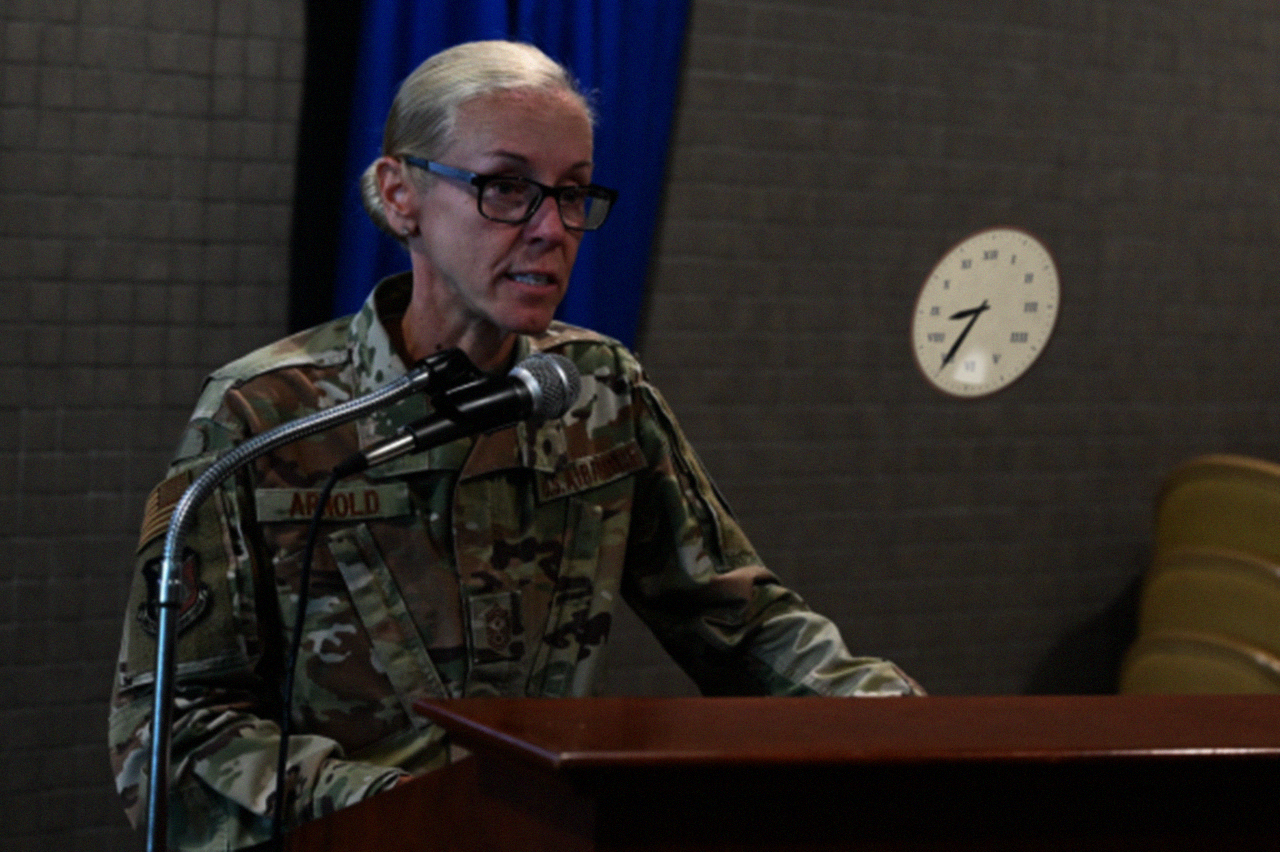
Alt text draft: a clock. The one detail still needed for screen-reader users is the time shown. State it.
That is 8:35
